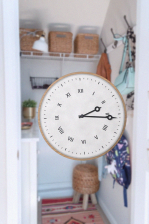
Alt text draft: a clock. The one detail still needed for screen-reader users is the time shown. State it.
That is 2:16
